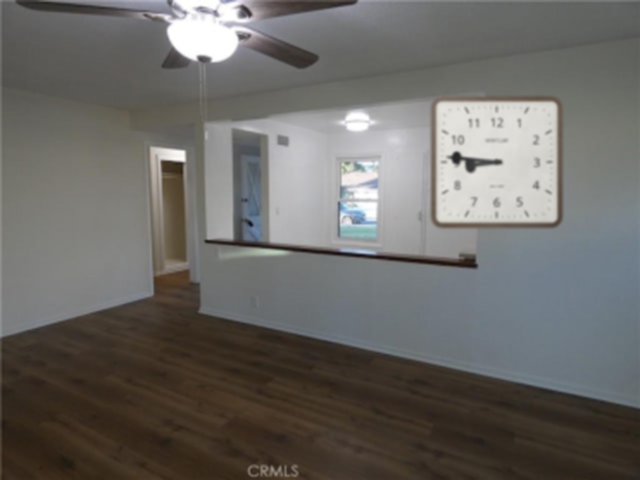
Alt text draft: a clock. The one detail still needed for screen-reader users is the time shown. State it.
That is 8:46
